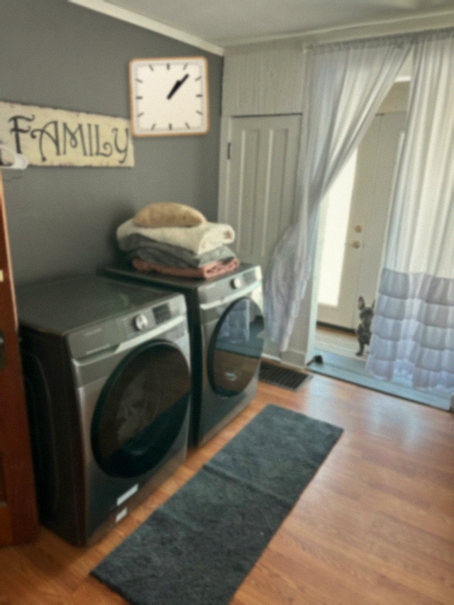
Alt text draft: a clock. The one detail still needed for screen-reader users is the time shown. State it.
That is 1:07
